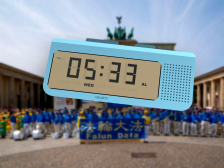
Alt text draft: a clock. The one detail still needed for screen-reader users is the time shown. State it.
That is 5:33
